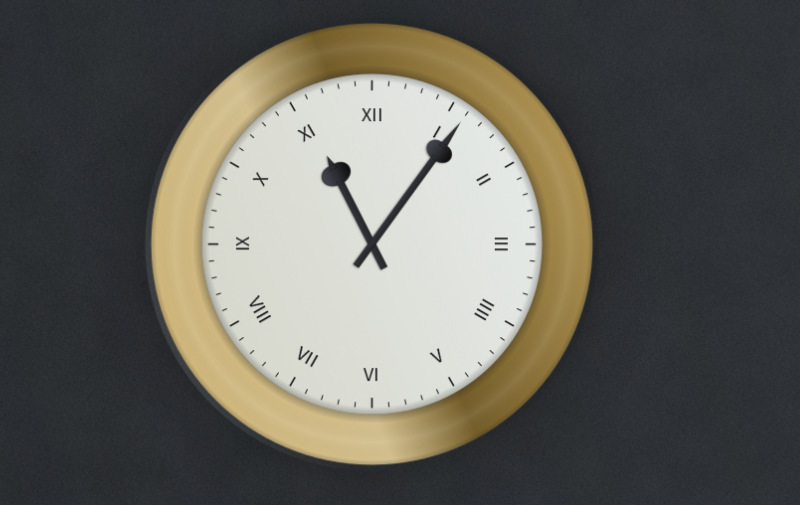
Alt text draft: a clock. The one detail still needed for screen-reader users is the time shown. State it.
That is 11:06
